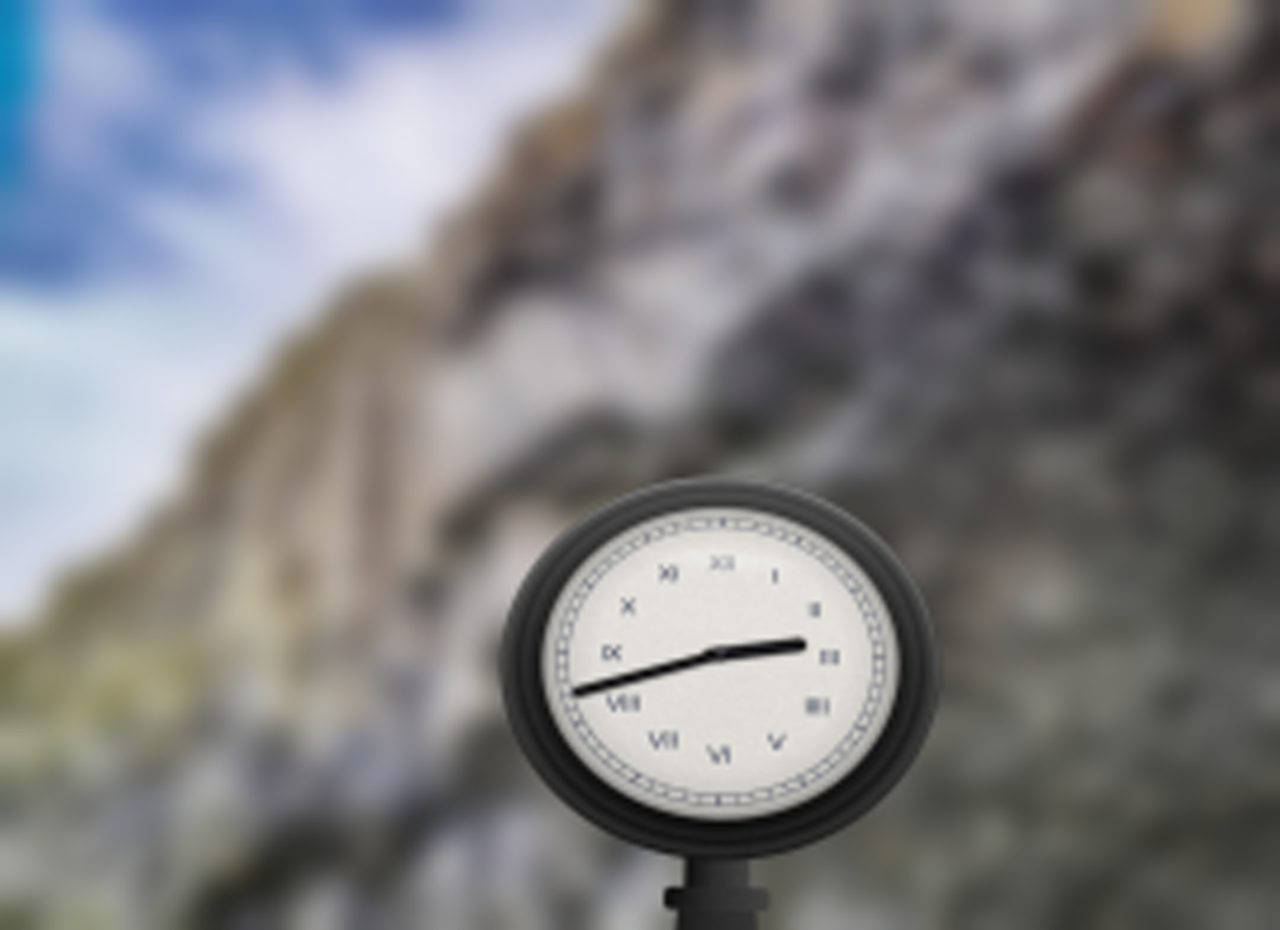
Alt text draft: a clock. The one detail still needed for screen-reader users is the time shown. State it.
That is 2:42
